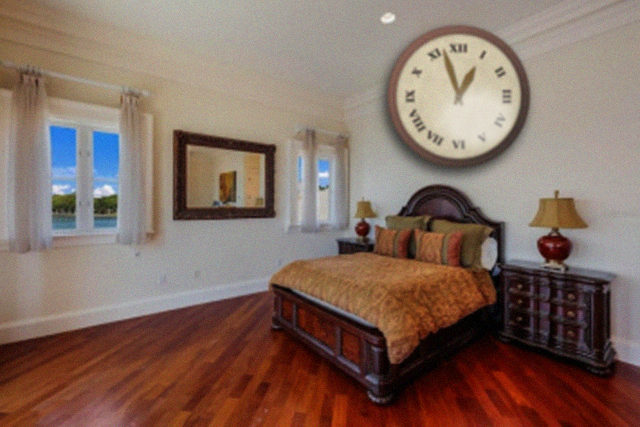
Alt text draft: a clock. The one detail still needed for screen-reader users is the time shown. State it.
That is 12:57
